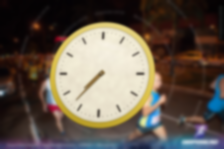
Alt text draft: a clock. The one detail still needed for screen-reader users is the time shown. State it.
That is 7:37
